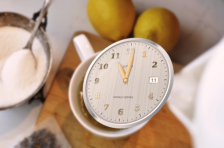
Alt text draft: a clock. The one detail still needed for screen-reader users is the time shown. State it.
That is 11:01
